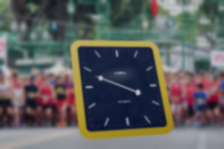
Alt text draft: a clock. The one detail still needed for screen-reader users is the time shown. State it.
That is 3:49
